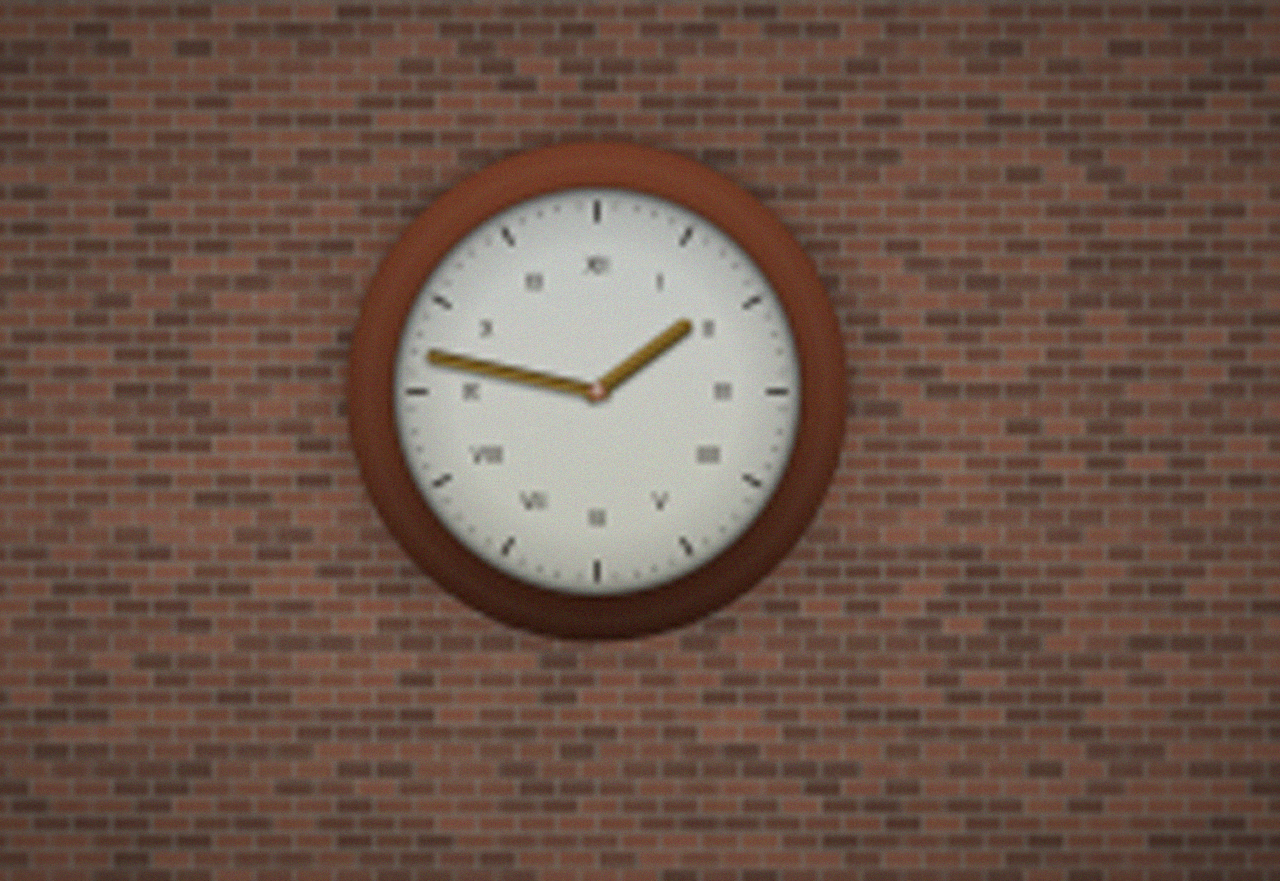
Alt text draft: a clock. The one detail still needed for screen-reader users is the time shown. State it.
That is 1:47
